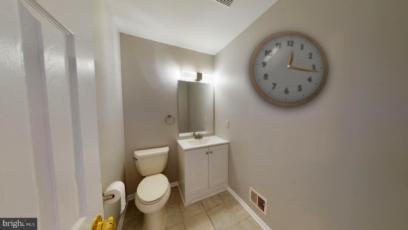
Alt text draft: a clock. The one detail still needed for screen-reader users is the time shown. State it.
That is 12:16
